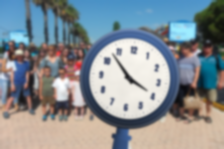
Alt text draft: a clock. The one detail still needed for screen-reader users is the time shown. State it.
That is 3:53
